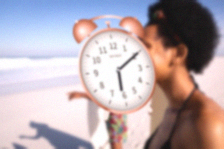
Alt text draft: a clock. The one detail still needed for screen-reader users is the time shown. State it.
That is 6:10
